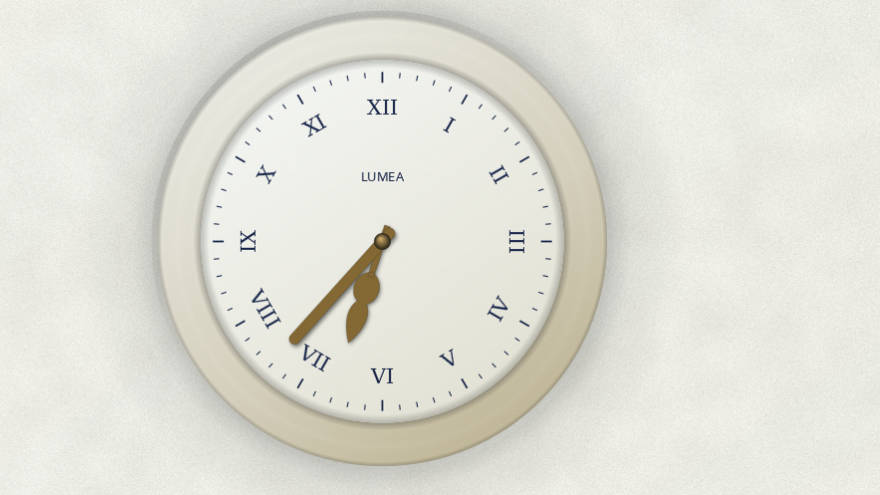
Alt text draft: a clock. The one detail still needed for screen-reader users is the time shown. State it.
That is 6:37
